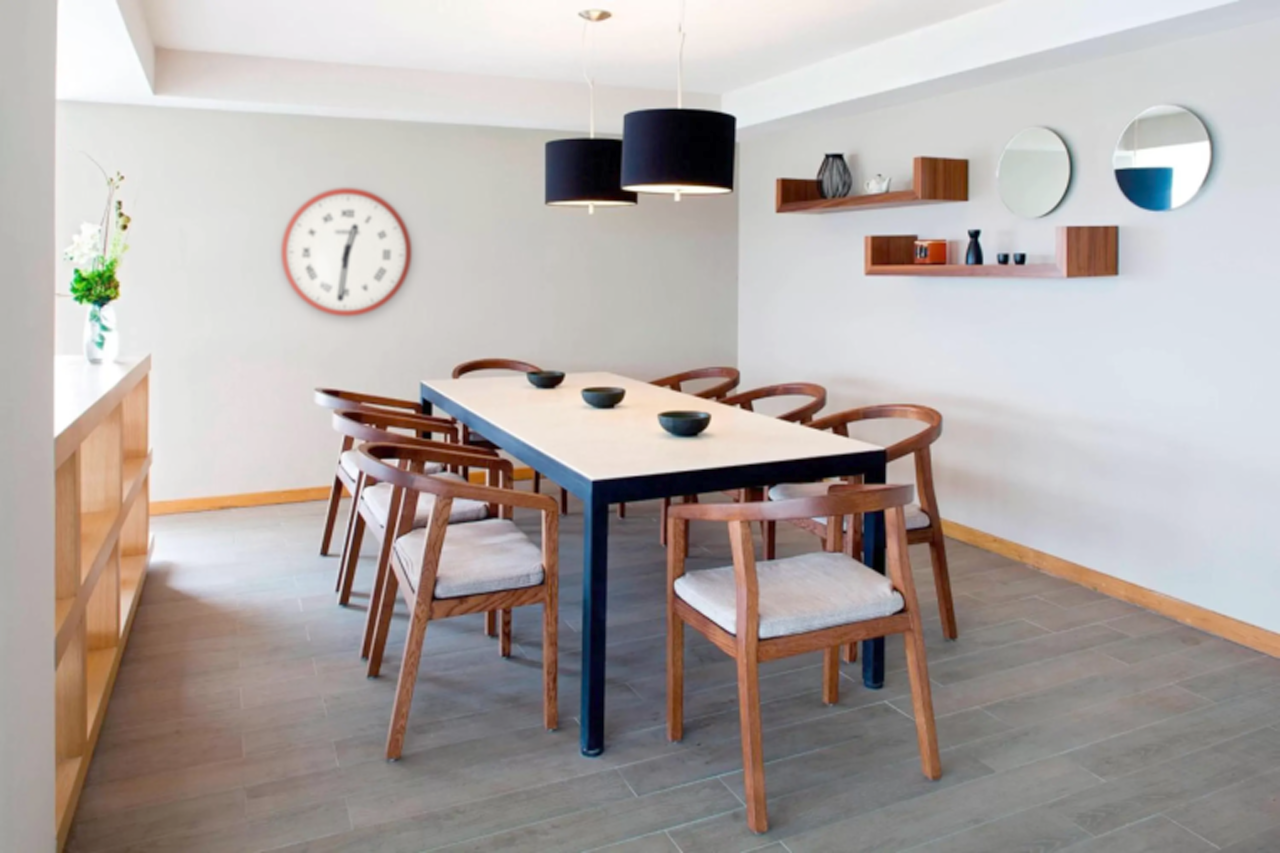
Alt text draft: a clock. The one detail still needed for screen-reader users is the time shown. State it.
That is 12:31
